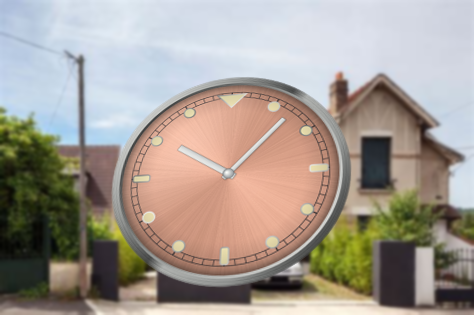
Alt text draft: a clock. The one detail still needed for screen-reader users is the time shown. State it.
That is 10:07
